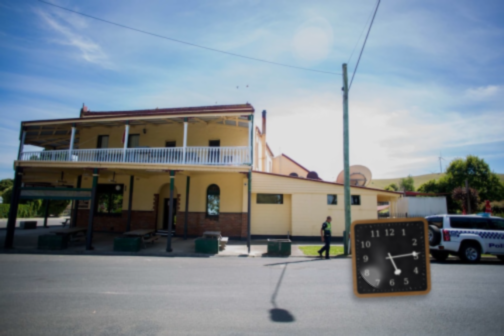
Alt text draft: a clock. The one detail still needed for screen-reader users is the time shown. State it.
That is 5:14
